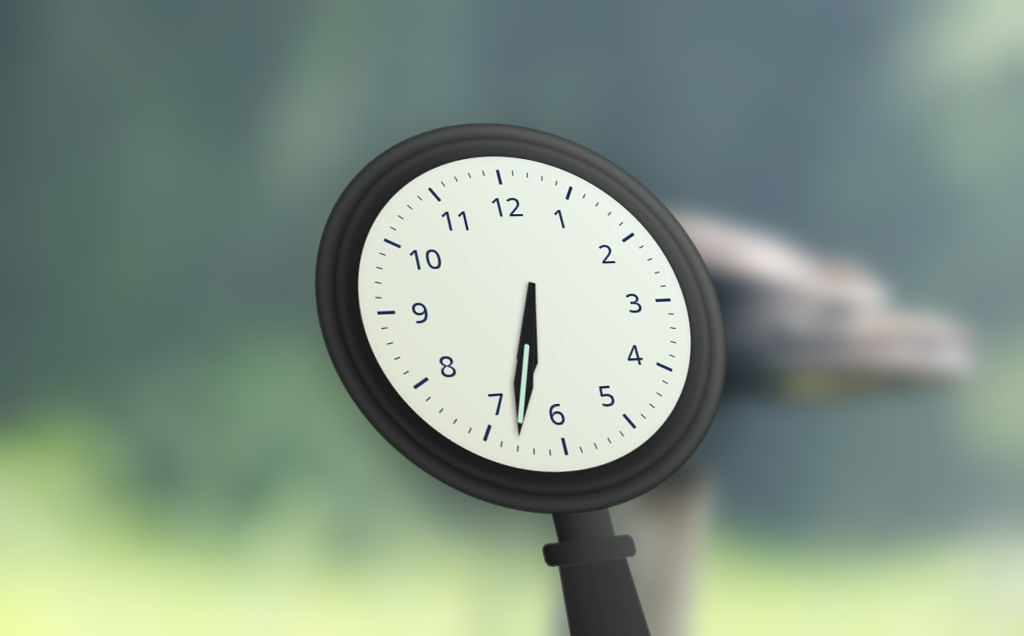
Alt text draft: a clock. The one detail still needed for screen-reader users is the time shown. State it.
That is 6:33
